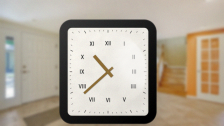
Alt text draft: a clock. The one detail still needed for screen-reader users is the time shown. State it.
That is 10:38
